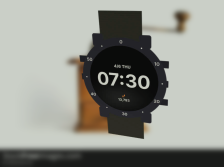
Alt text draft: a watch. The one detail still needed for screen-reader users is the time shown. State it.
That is 7:30
